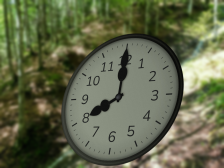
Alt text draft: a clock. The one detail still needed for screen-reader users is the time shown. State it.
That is 8:00
